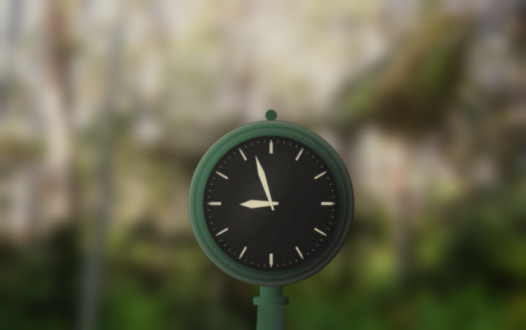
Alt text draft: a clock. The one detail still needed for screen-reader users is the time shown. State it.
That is 8:57
